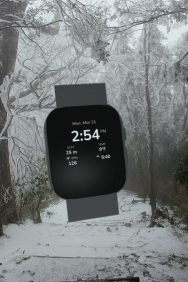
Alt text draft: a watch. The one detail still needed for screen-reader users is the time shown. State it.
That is 2:54
